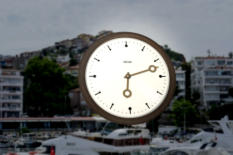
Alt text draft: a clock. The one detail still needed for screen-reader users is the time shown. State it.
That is 6:12
